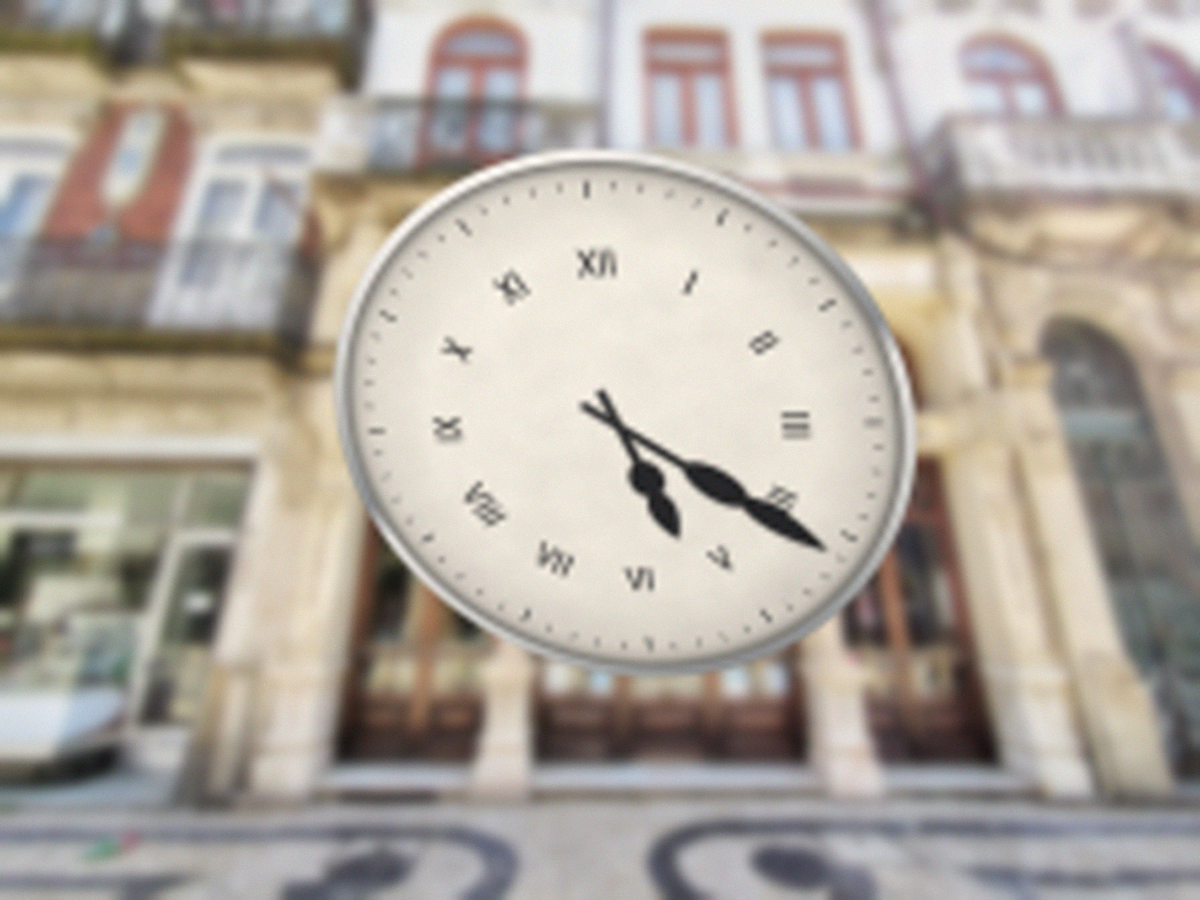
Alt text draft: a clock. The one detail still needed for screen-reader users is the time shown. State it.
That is 5:21
